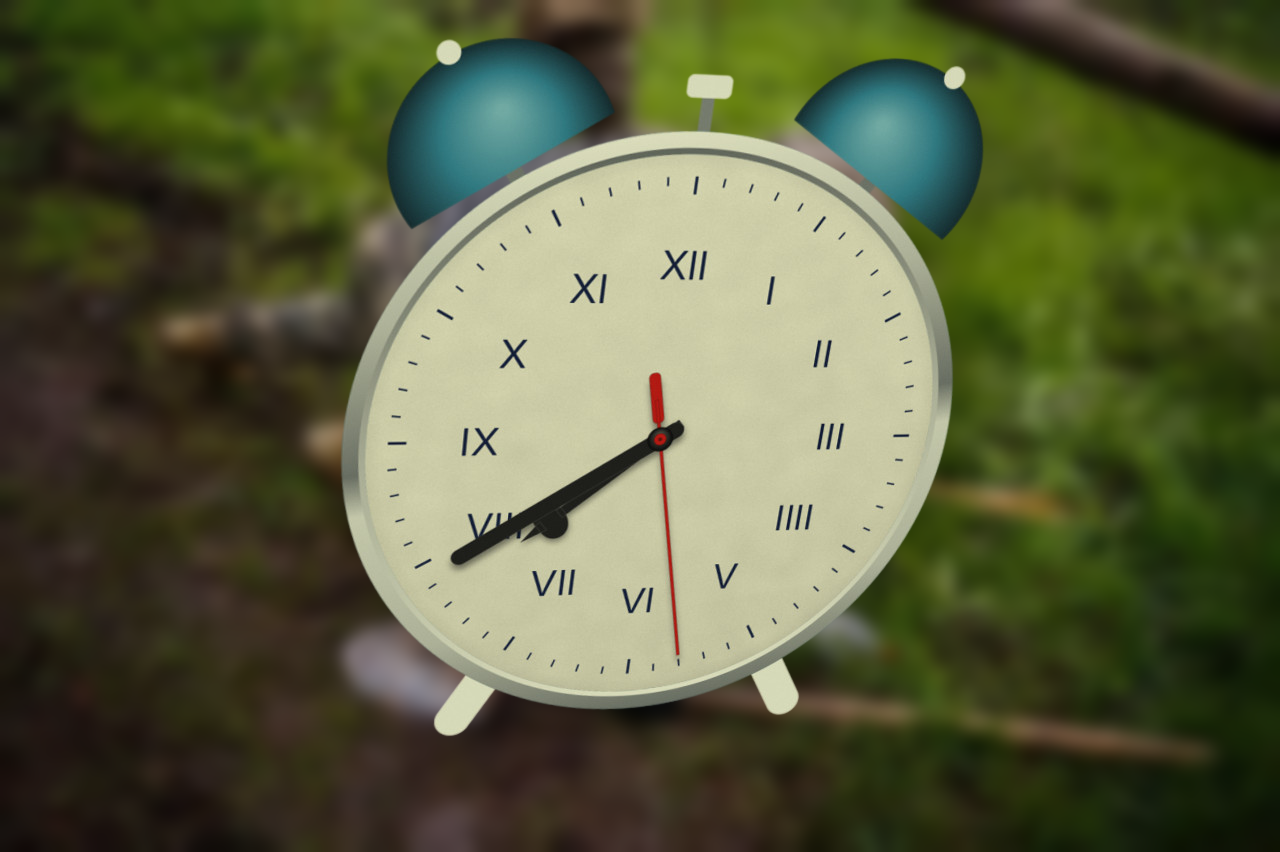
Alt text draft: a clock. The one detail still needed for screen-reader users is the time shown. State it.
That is 7:39:28
